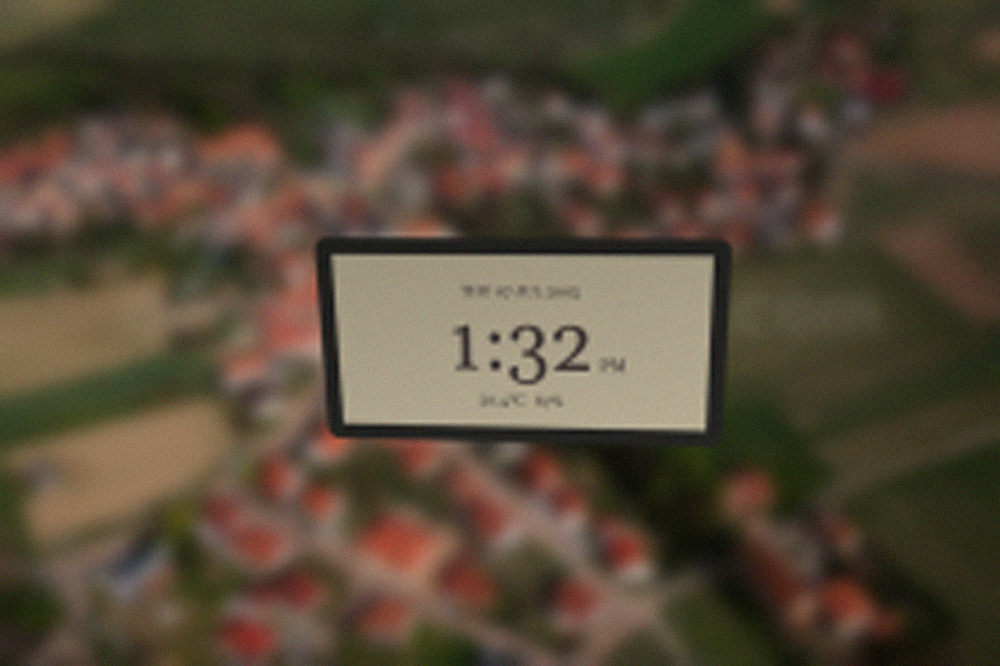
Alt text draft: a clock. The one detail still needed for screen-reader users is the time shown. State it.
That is 1:32
